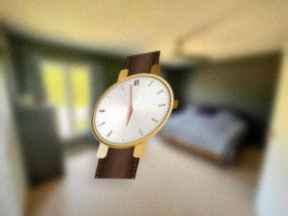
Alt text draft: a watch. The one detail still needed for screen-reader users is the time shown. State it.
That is 5:58
